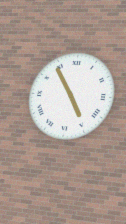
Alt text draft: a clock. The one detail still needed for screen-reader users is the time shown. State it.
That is 4:54
